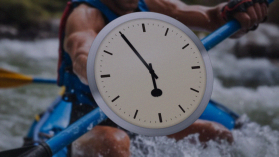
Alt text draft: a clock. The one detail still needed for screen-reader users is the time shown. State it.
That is 5:55
